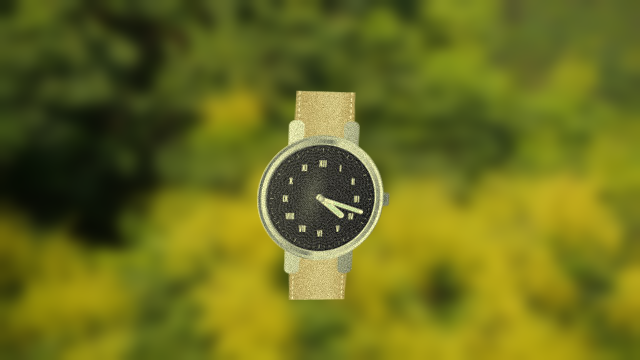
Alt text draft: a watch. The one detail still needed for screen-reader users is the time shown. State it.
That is 4:18
